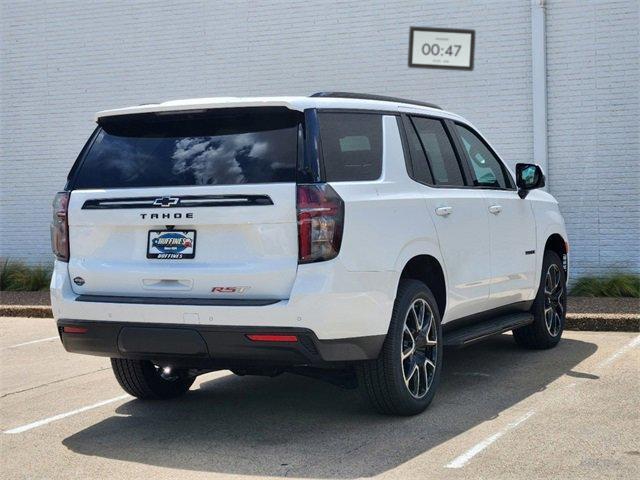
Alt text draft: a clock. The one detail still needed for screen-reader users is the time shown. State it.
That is 0:47
